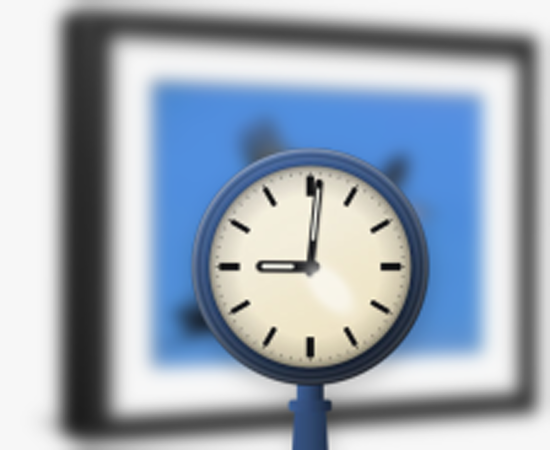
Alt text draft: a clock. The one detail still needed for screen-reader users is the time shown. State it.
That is 9:01
